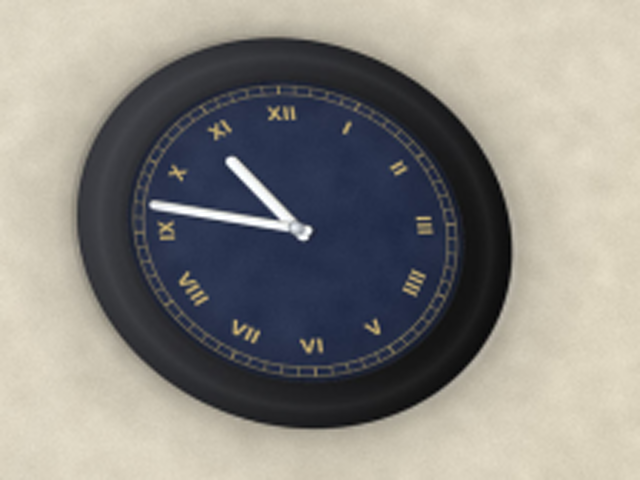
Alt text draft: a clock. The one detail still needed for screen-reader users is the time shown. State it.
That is 10:47
